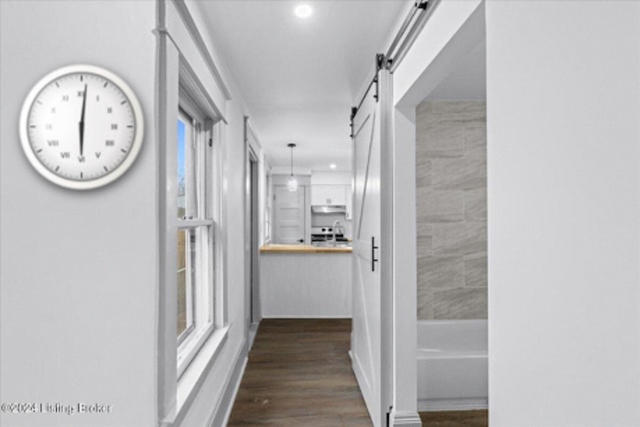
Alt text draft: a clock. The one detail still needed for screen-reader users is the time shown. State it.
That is 6:01
